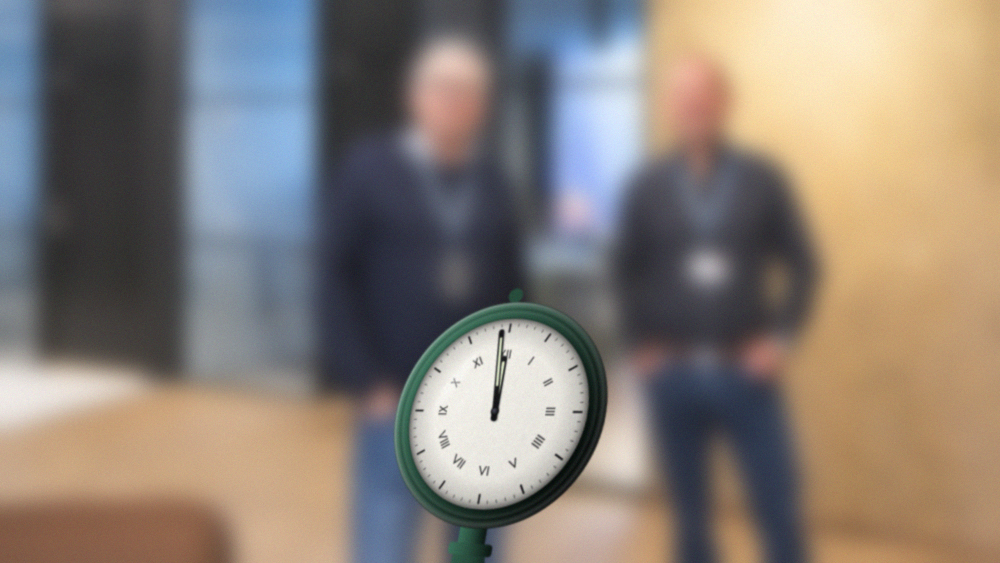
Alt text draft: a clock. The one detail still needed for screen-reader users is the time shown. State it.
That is 11:59
